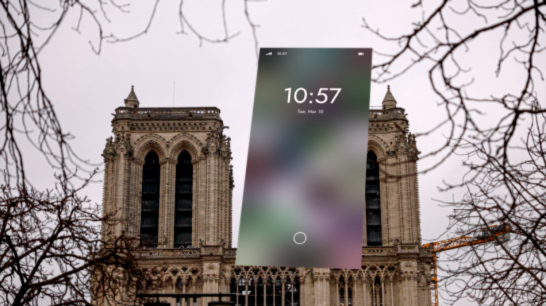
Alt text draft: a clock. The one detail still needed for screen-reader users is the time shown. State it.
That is 10:57
